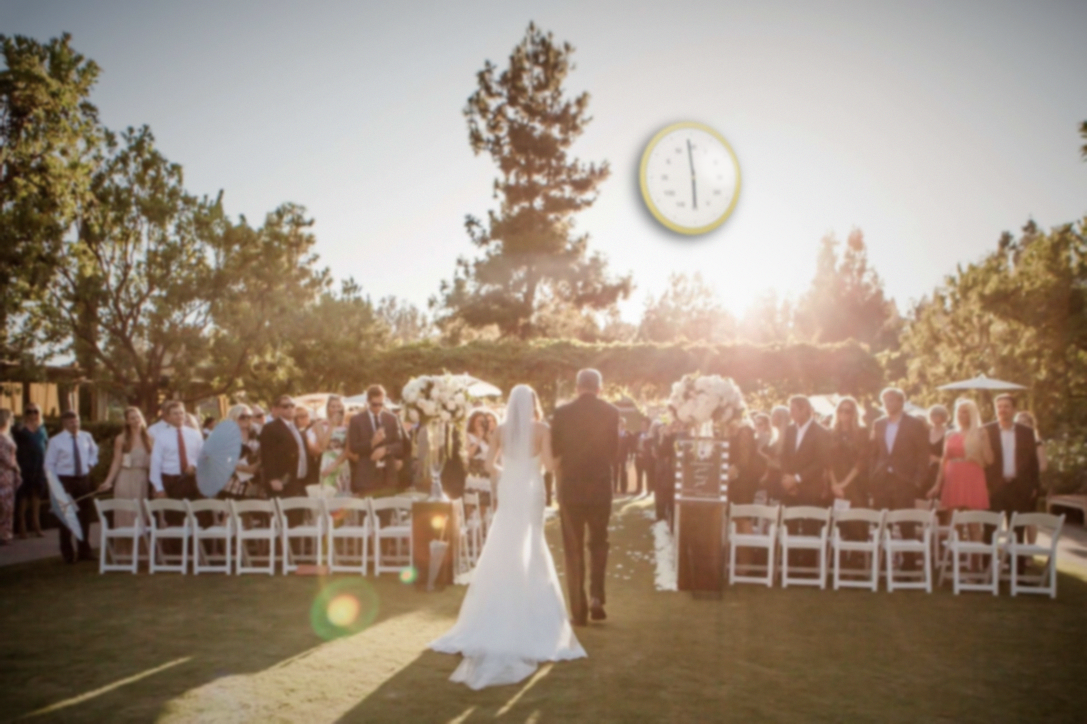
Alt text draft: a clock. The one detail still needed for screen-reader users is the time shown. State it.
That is 5:59
